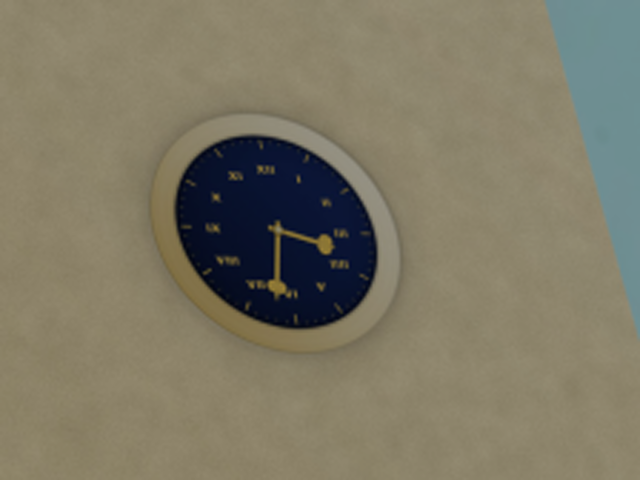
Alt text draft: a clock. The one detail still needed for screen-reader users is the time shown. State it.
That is 3:32
